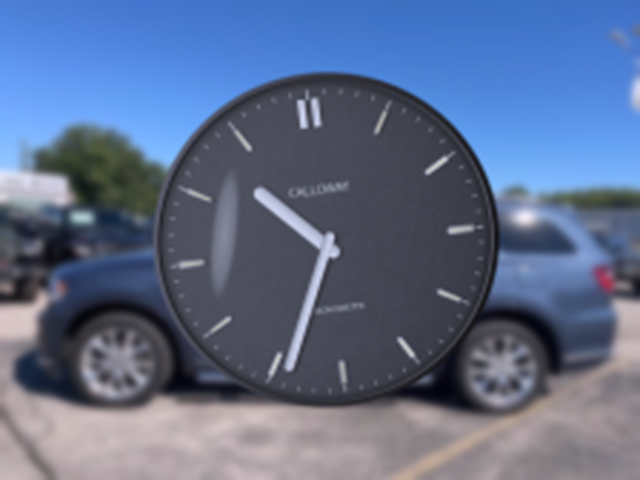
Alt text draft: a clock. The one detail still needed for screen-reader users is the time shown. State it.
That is 10:34
